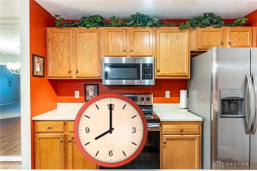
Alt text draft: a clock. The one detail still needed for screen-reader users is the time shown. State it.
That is 8:00
